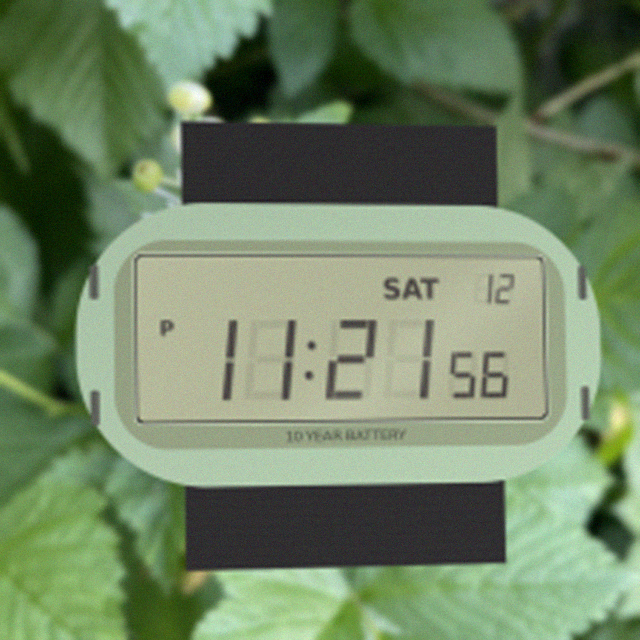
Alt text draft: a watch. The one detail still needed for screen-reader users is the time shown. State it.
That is 11:21:56
